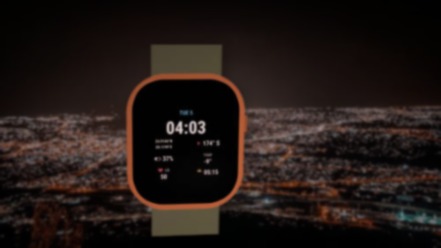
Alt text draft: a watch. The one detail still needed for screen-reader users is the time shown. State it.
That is 4:03
